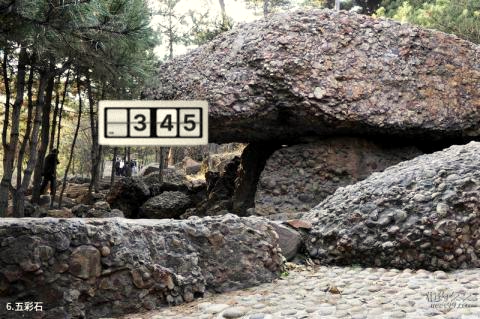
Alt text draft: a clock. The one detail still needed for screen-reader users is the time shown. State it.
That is 3:45
